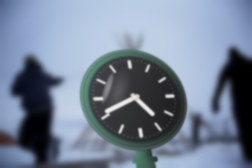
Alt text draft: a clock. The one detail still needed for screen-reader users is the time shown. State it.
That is 4:41
